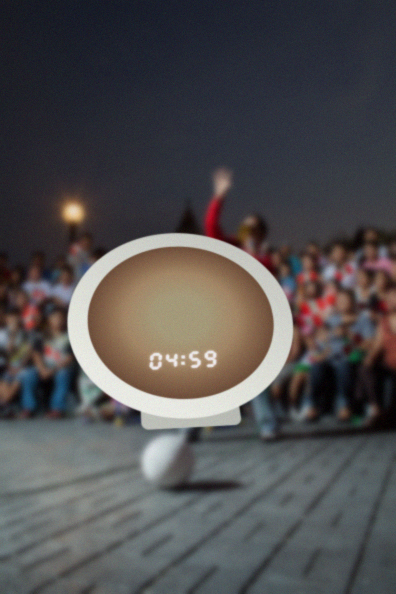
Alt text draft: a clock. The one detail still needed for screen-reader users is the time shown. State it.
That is 4:59
